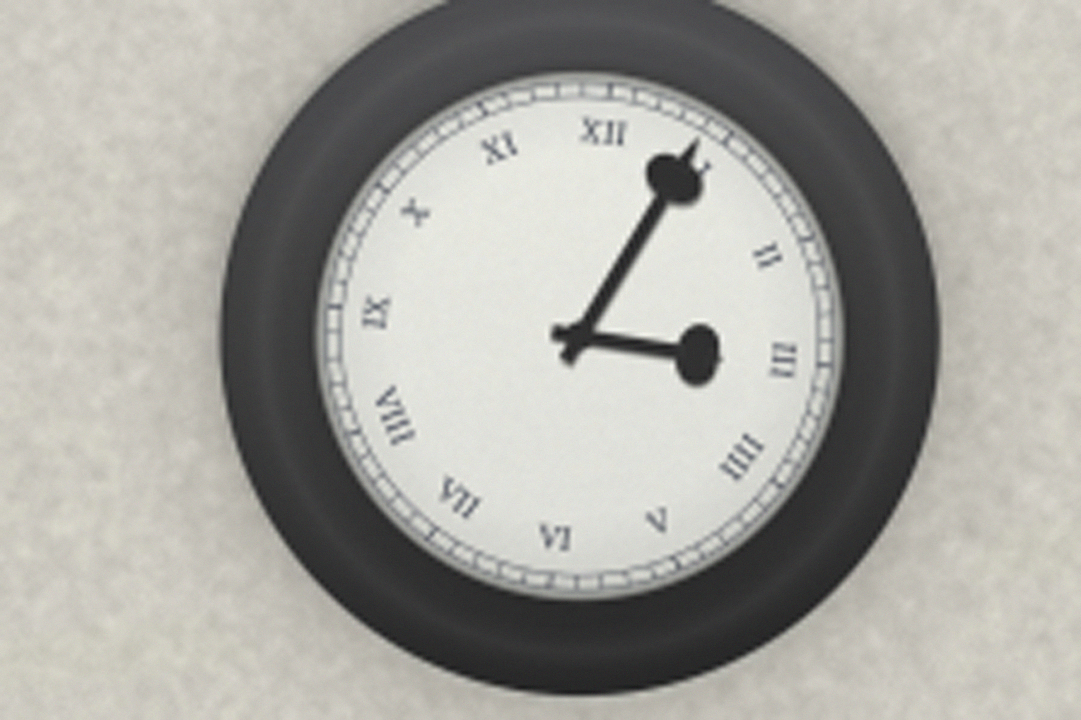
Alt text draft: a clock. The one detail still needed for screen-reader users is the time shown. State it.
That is 3:04
